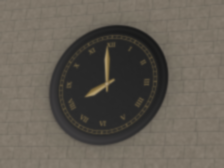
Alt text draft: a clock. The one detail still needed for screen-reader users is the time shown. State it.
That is 7:59
